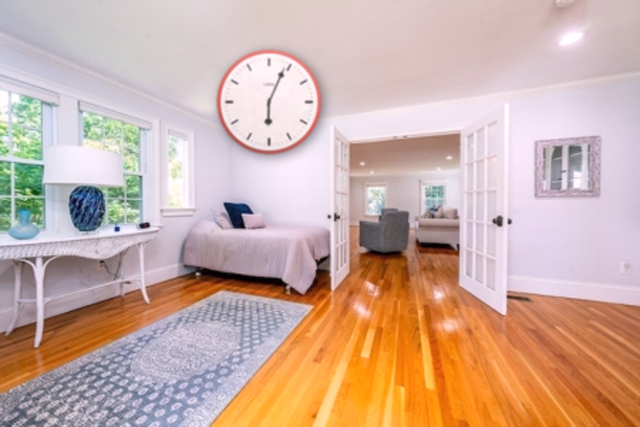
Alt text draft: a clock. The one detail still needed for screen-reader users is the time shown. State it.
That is 6:04
